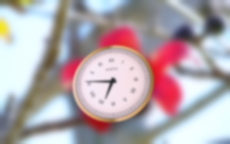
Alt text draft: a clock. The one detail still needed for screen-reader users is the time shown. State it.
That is 6:46
